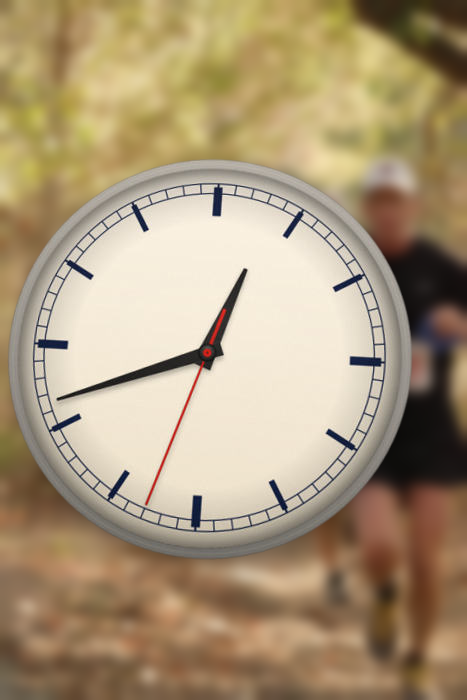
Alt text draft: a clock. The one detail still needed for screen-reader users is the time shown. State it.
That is 12:41:33
